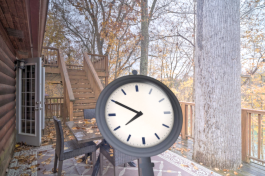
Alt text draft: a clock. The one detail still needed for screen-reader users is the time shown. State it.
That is 7:50
